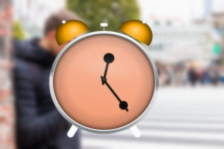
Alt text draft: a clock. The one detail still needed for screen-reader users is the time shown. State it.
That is 12:24
